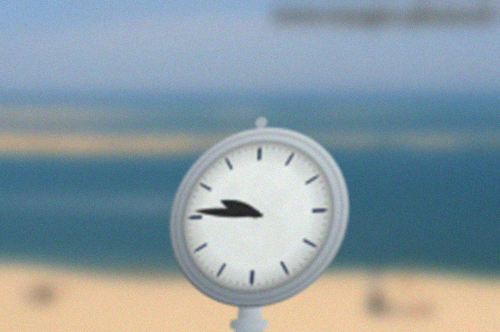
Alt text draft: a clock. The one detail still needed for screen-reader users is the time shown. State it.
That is 9:46
